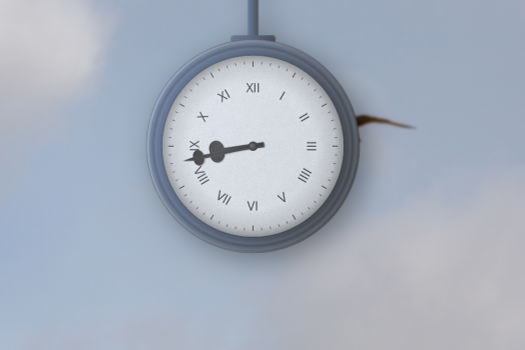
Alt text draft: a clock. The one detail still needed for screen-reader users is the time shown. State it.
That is 8:43
